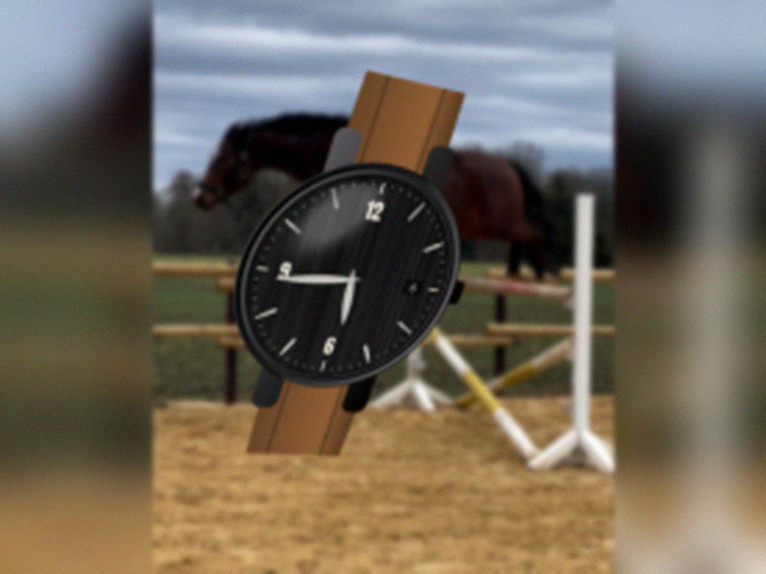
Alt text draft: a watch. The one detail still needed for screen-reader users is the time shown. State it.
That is 5:44
